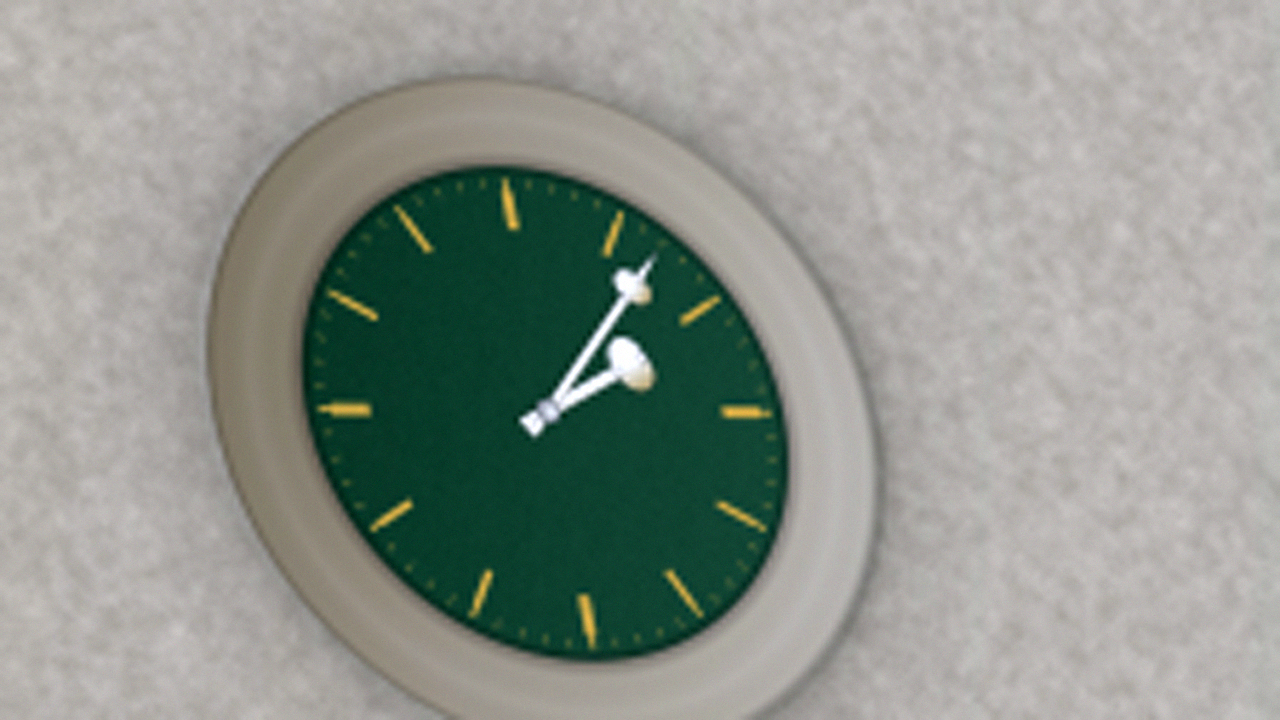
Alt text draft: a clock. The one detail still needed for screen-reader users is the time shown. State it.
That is 2:07
